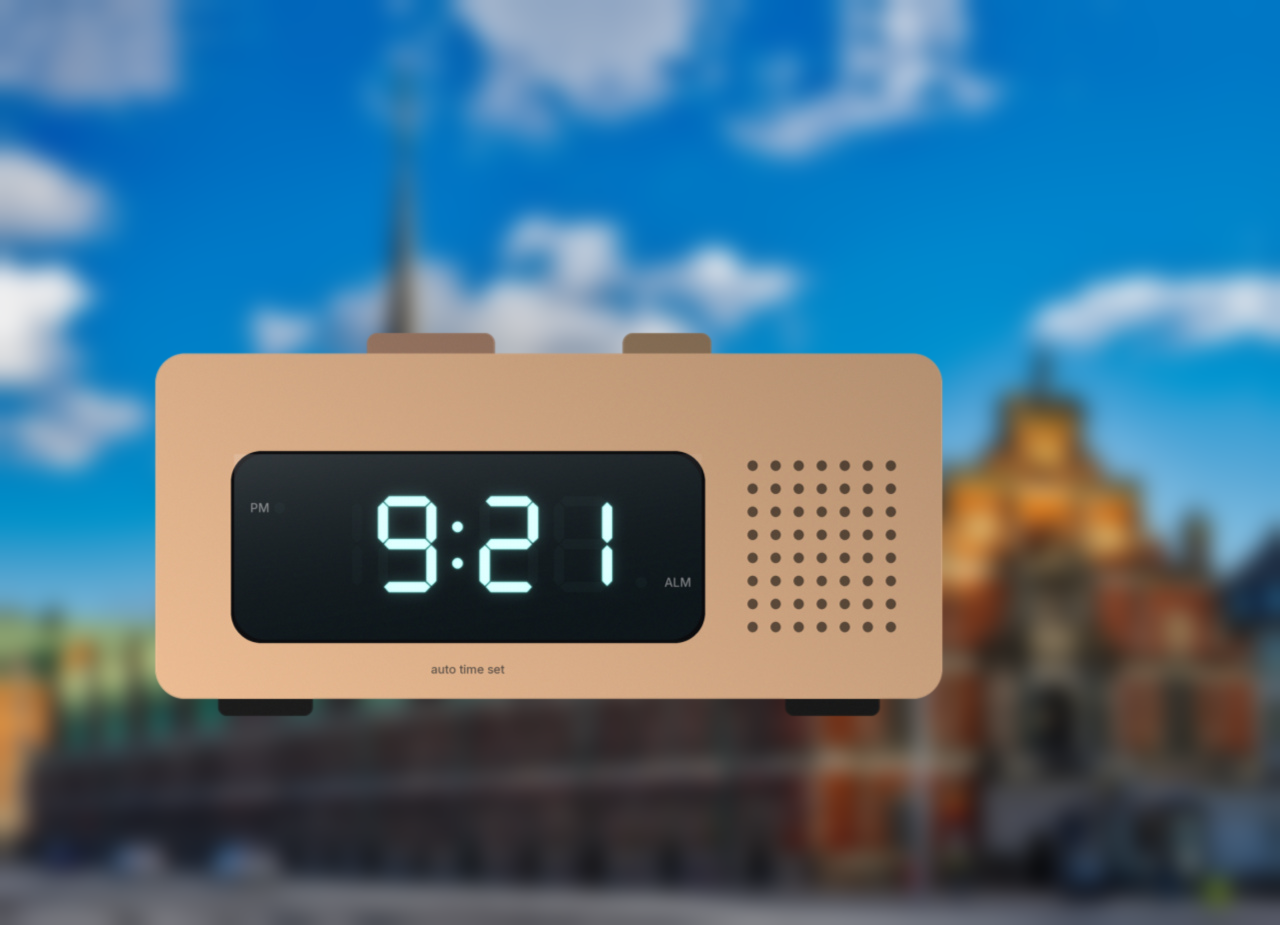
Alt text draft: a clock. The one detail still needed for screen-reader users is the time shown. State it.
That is 9:21
